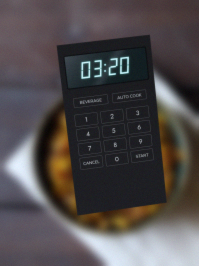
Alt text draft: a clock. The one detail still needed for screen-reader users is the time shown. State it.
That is 3:20
